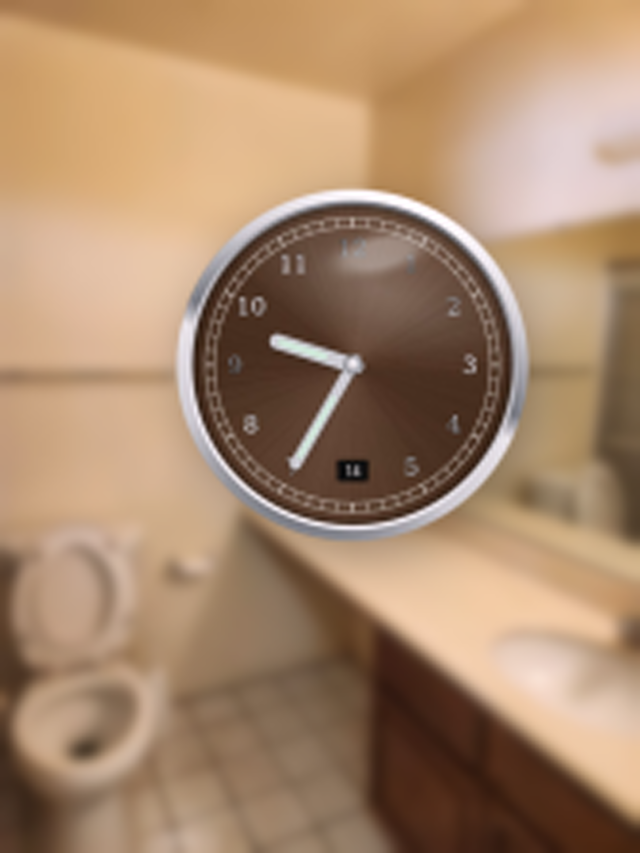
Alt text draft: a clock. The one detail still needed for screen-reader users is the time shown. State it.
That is 9:35
